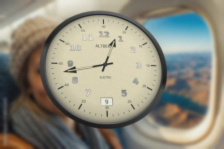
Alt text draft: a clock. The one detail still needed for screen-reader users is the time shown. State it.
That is 12:43
